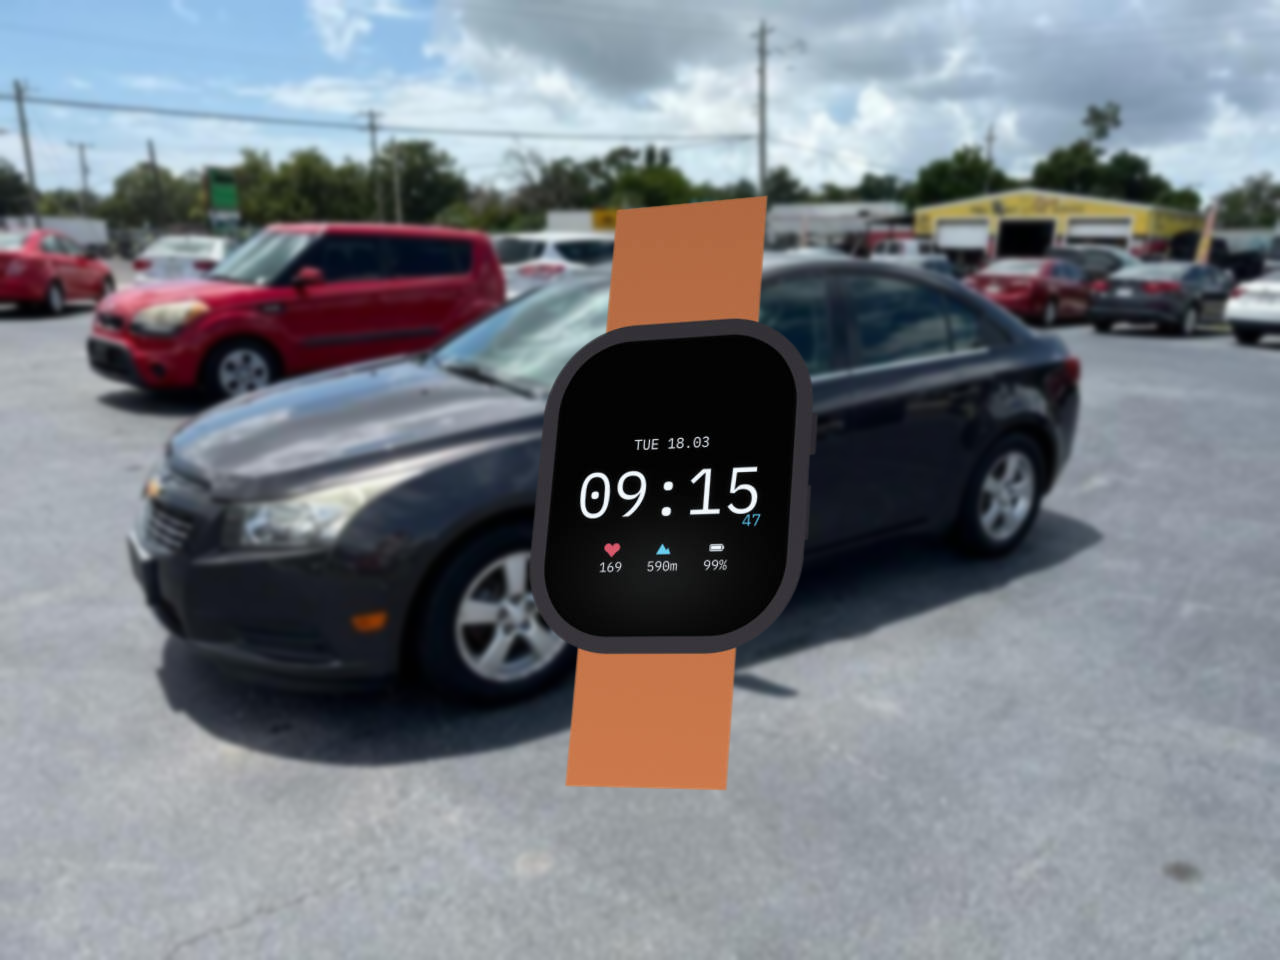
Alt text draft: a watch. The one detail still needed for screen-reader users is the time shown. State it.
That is 9:15:47
